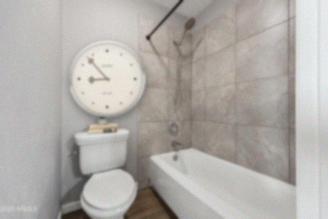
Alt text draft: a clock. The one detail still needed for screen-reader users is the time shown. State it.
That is 8:53
